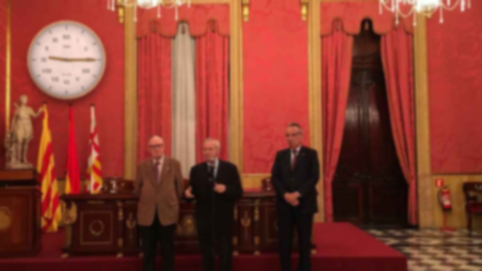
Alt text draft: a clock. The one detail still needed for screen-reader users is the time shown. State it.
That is 9:15
